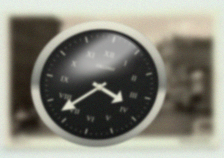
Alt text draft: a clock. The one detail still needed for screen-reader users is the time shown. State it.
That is 3:37
